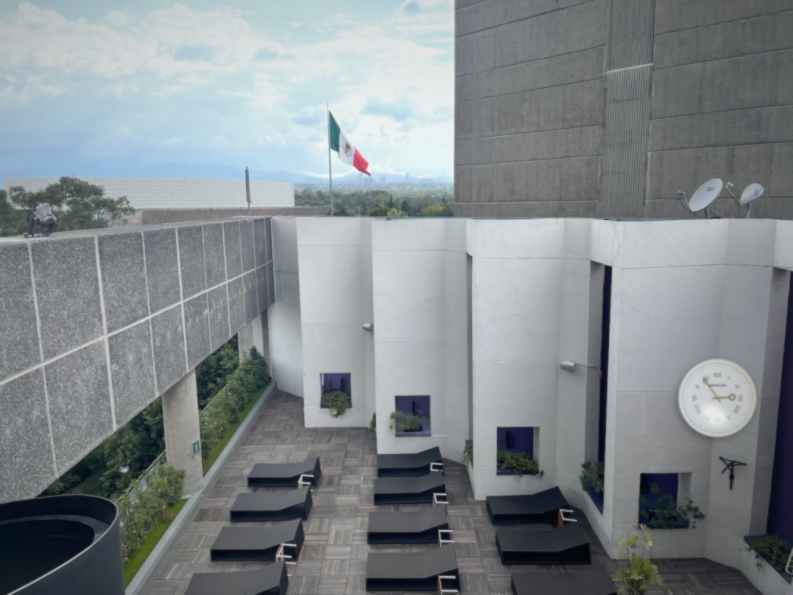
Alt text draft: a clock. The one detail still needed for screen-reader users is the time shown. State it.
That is 2:54
